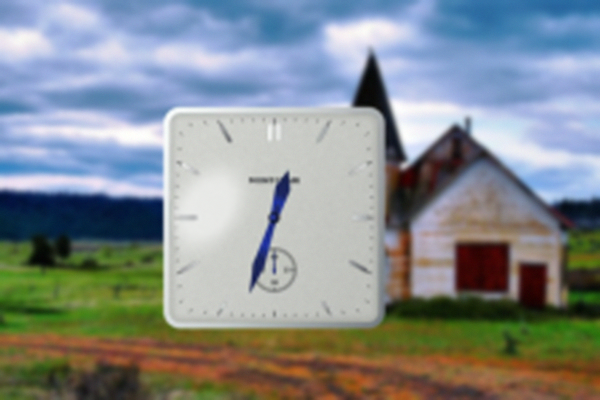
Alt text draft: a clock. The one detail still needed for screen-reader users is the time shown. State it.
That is 12:33
